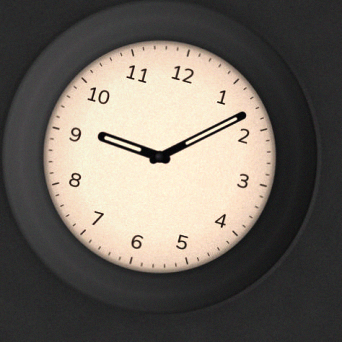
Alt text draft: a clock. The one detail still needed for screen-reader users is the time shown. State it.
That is 9:08
